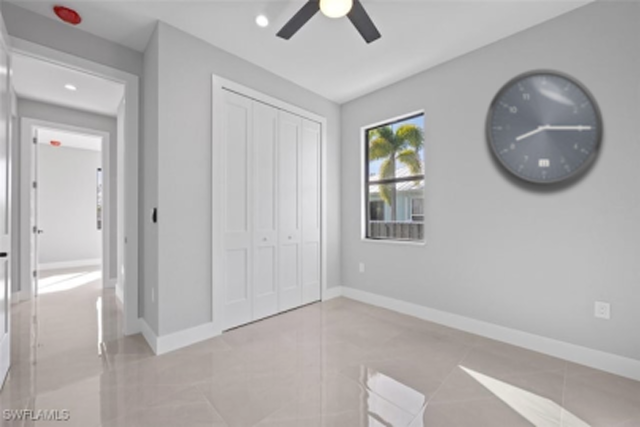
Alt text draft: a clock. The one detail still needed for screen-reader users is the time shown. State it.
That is 8:15
